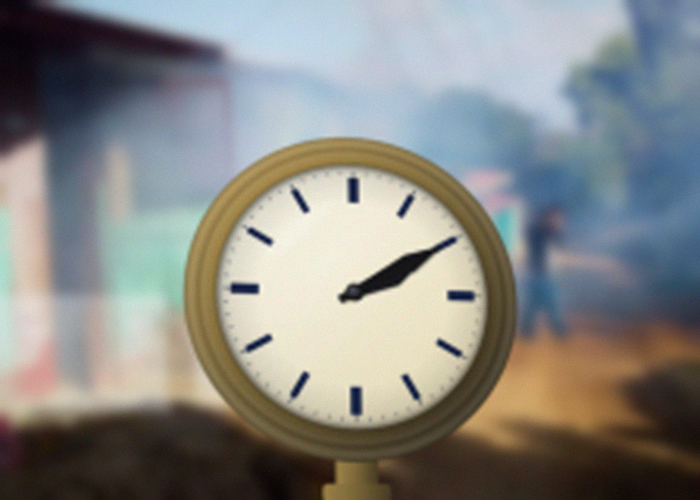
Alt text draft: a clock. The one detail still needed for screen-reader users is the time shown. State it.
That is 2:10
